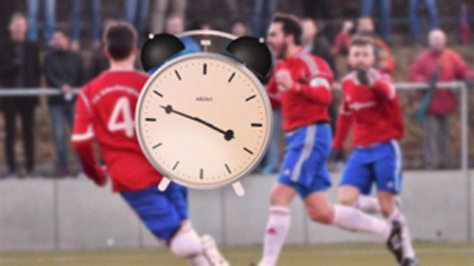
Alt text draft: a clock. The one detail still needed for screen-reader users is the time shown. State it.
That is 3:48
